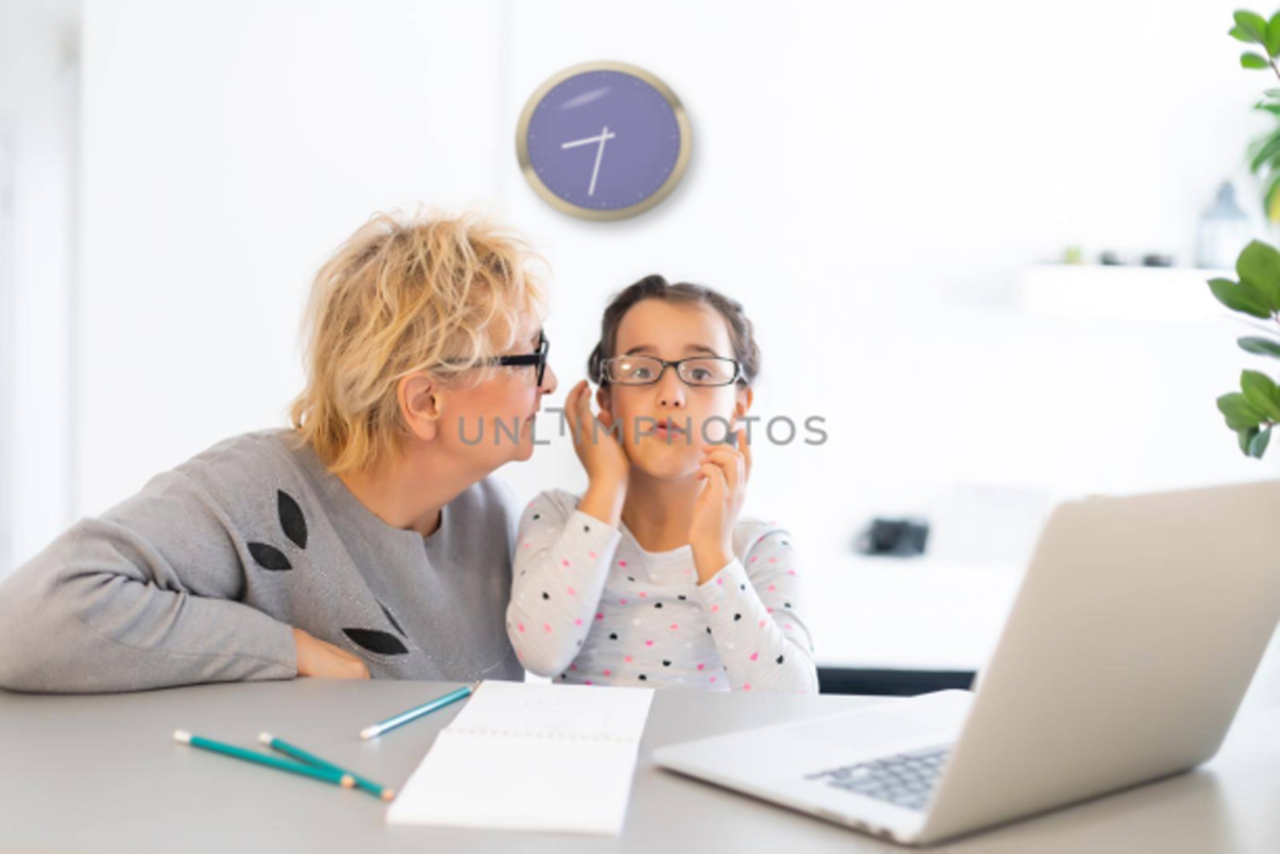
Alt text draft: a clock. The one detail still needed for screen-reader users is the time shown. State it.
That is 8:32
